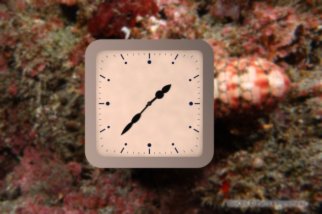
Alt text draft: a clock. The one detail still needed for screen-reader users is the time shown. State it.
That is 1:37
